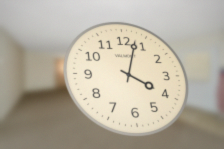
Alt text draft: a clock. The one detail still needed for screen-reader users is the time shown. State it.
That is 4:03
